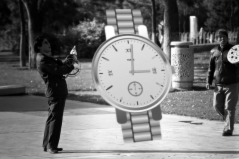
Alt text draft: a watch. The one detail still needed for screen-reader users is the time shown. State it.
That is 3:01
